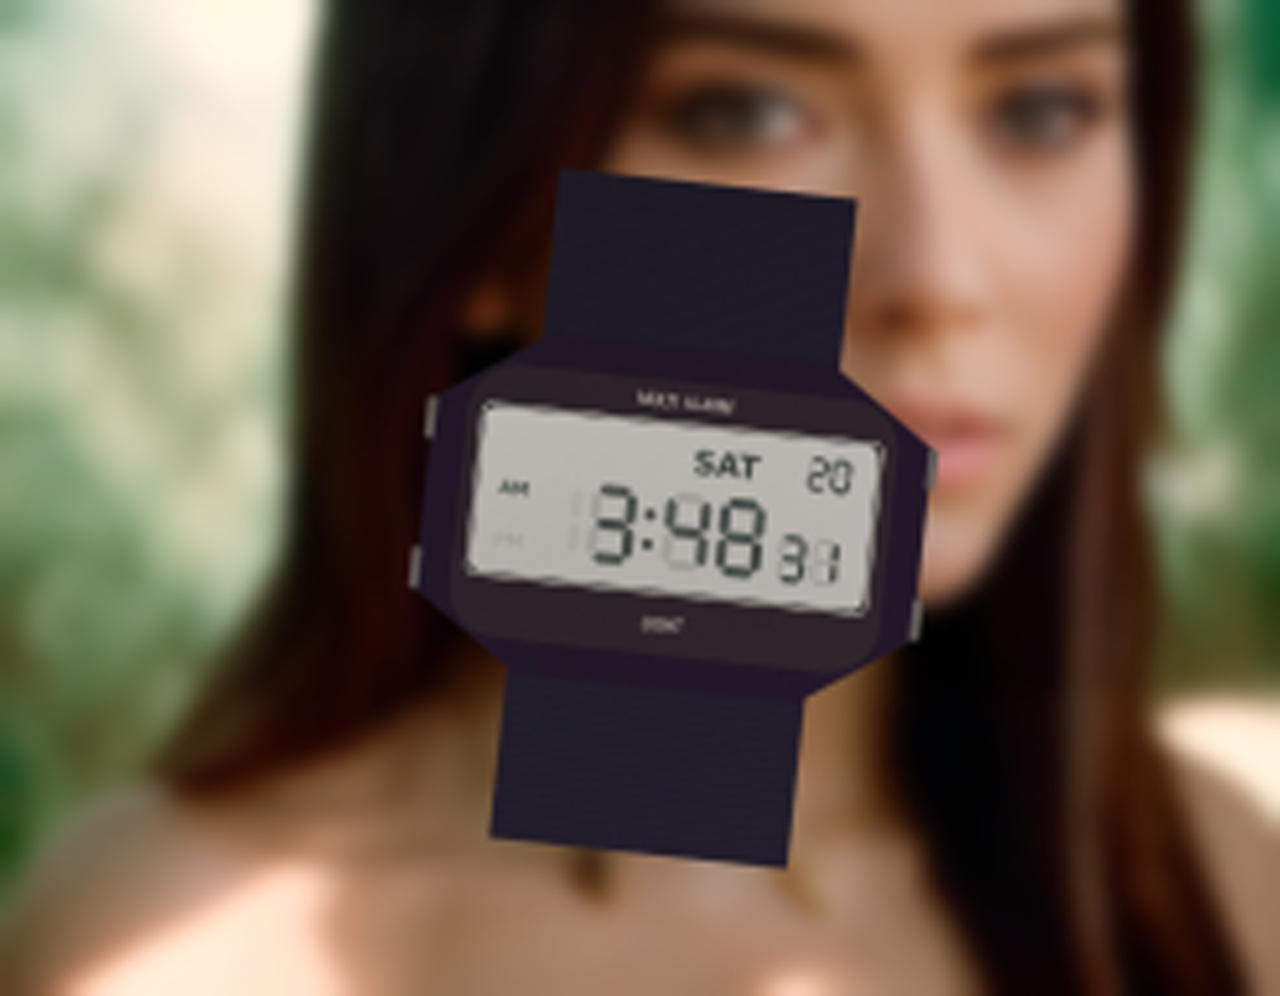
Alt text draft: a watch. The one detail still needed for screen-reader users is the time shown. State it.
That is 3:48:31
